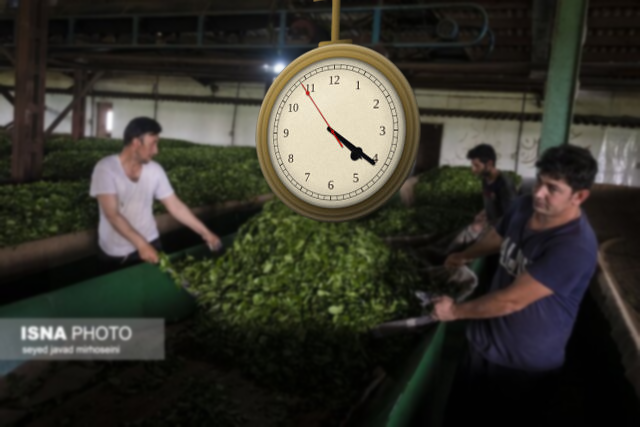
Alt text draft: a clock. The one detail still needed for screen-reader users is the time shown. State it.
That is 4:20:54
